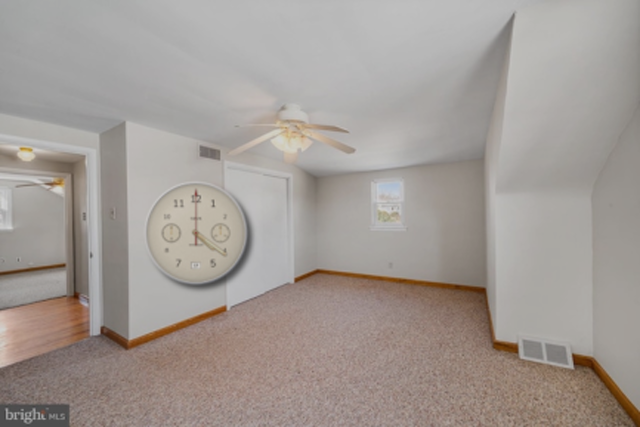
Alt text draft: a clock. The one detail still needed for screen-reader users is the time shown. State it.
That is 4:21
